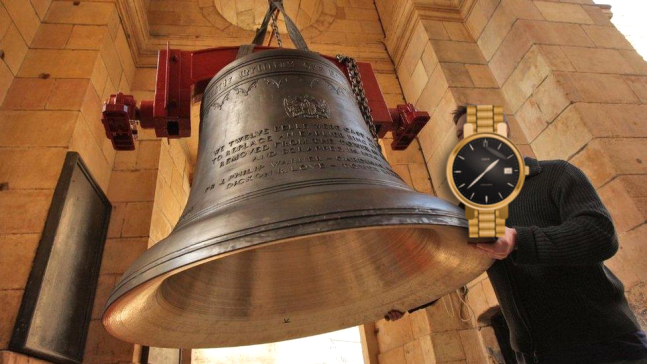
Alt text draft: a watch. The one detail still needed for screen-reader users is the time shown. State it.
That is 1:38
